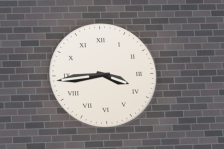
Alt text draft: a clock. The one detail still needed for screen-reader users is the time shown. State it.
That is 3:44
